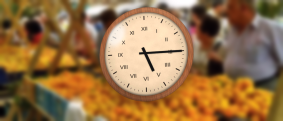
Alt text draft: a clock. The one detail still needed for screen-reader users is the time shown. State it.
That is 5:15
